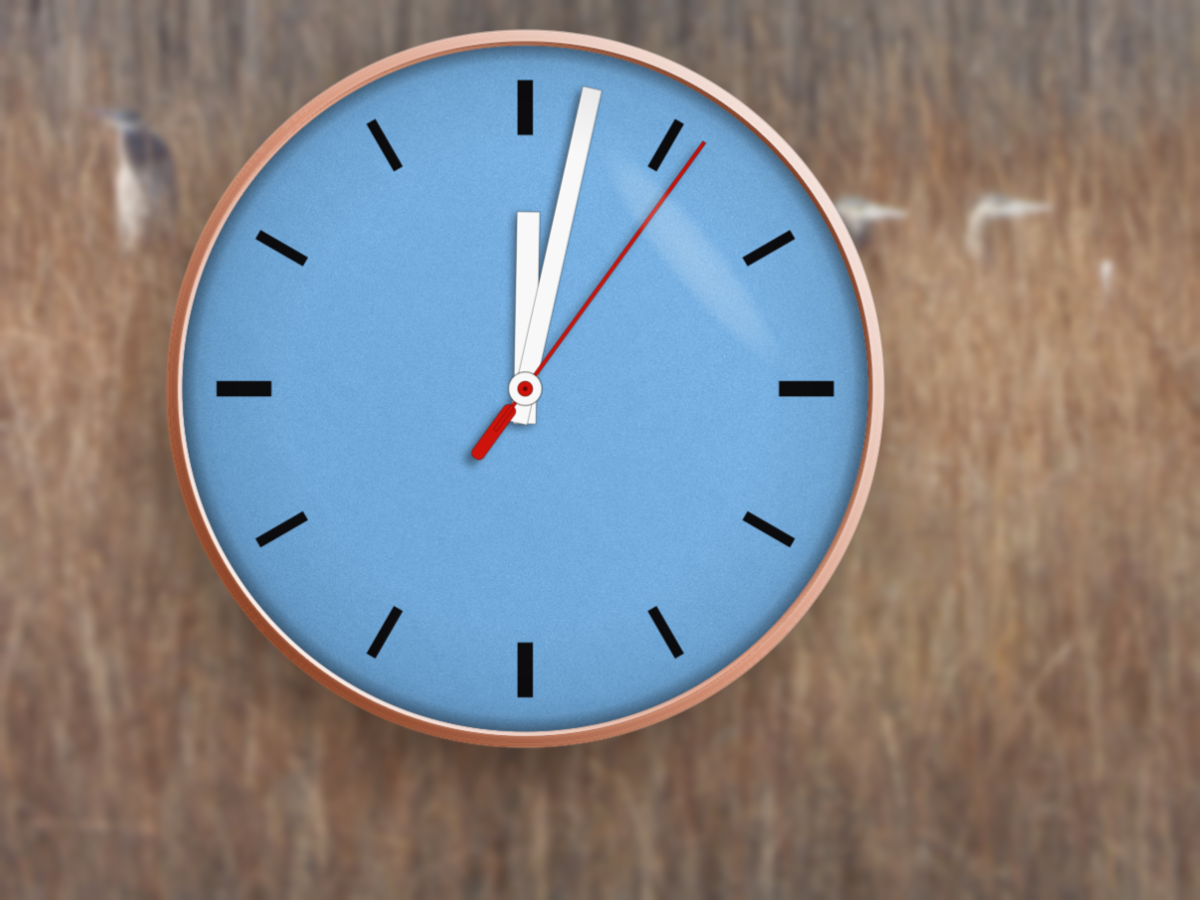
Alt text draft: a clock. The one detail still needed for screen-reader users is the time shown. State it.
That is 12:02:06
